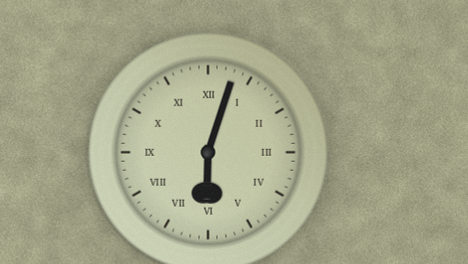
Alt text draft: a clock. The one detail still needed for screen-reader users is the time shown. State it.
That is 6:03
